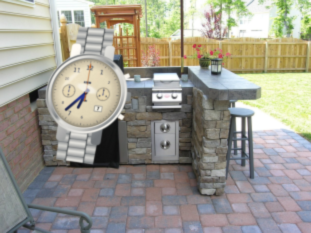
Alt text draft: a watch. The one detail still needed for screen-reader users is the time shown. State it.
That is 6:37
